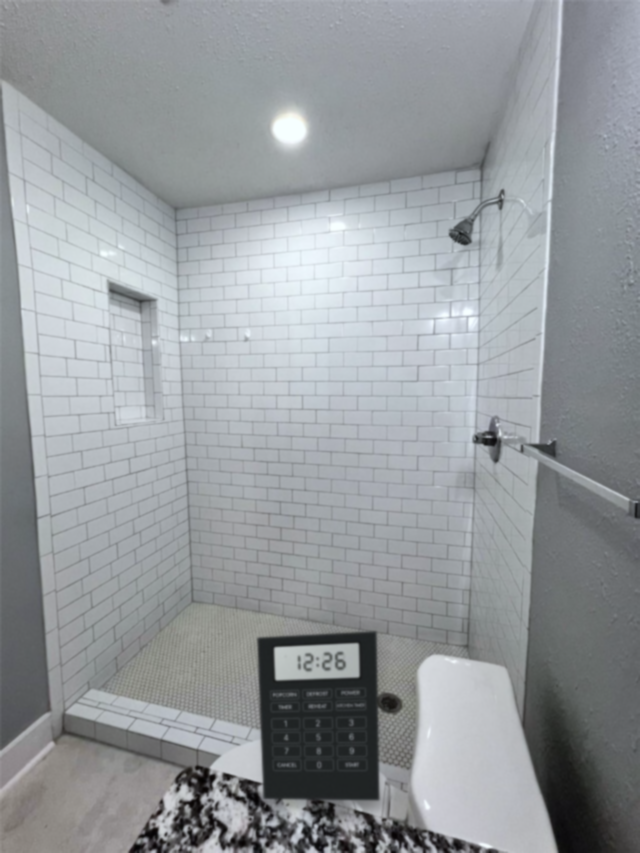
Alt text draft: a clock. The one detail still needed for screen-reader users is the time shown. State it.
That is 12:26
